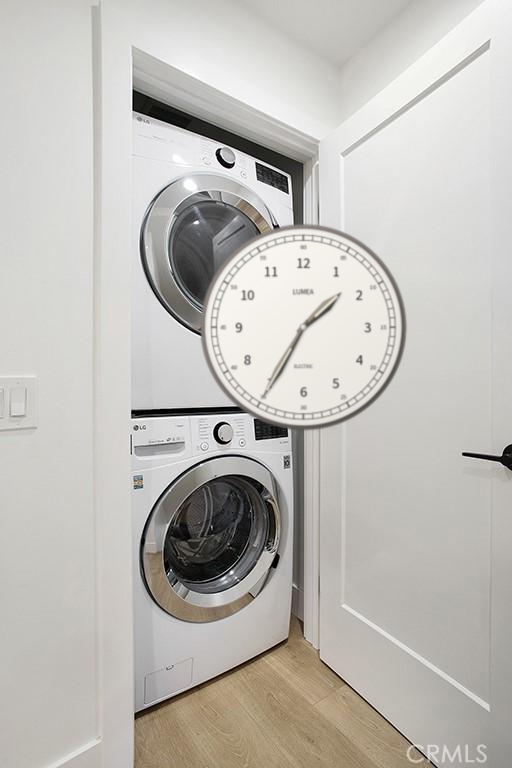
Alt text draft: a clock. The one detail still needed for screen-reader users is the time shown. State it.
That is 1:35
